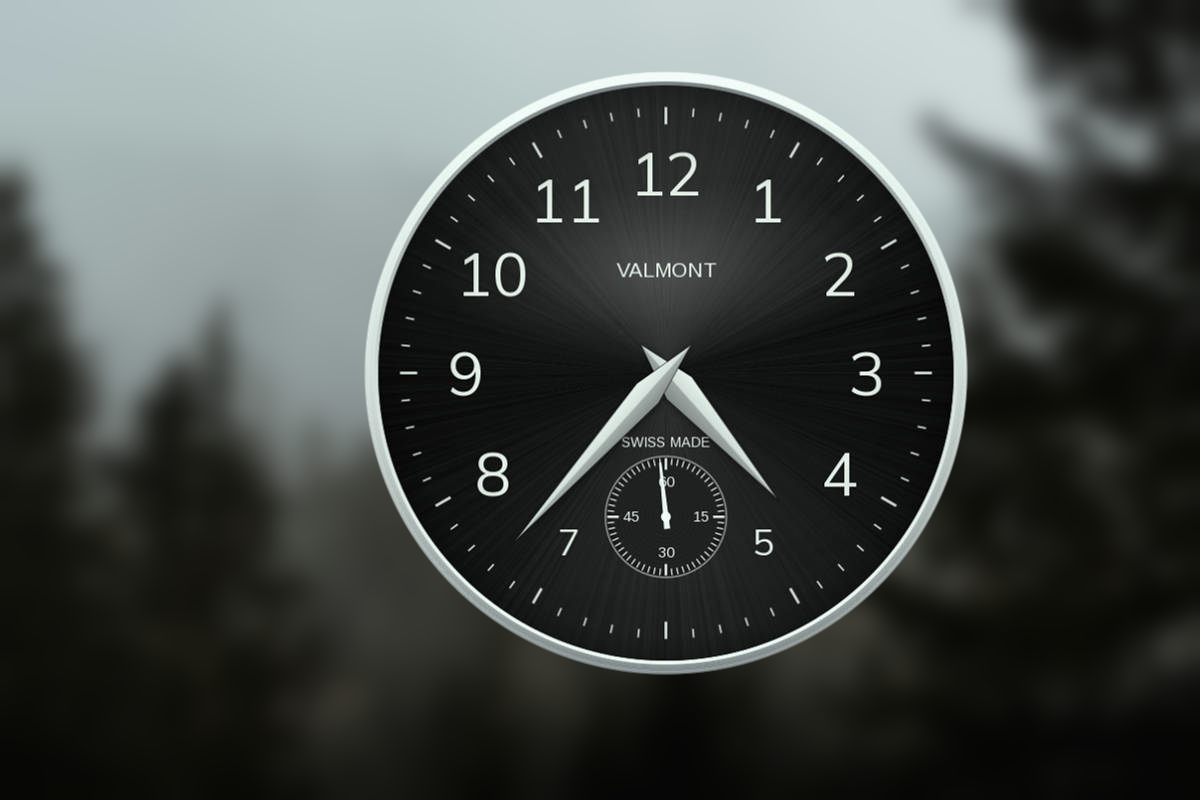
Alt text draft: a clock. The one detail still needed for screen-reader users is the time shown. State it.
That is 4:36:59
